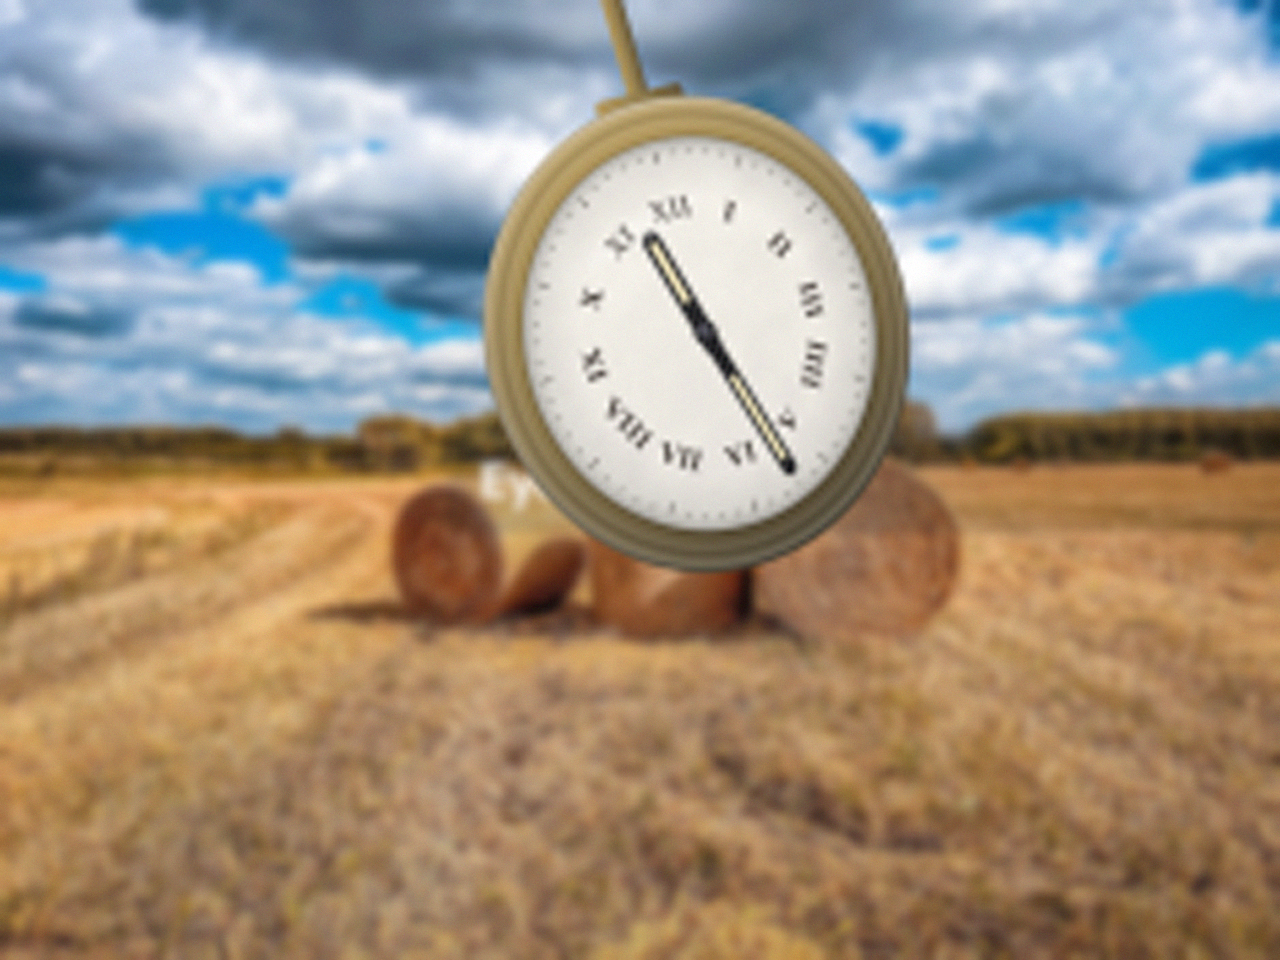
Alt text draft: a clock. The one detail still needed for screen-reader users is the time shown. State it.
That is 11:27
